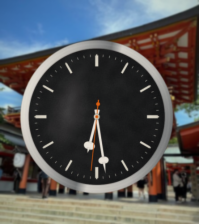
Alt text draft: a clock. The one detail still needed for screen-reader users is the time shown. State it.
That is 6:28:31
